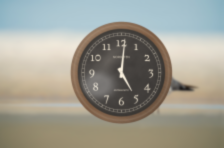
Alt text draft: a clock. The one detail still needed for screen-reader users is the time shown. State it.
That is 5:01
